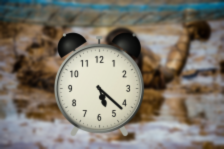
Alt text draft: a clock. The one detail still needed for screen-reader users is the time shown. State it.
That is 5:22
